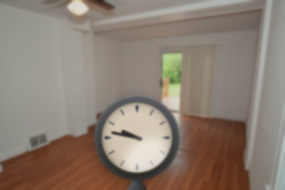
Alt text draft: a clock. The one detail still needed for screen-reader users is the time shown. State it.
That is 9:47
